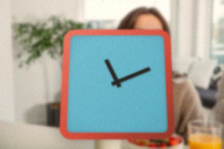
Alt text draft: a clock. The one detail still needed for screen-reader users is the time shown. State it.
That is 11:11
